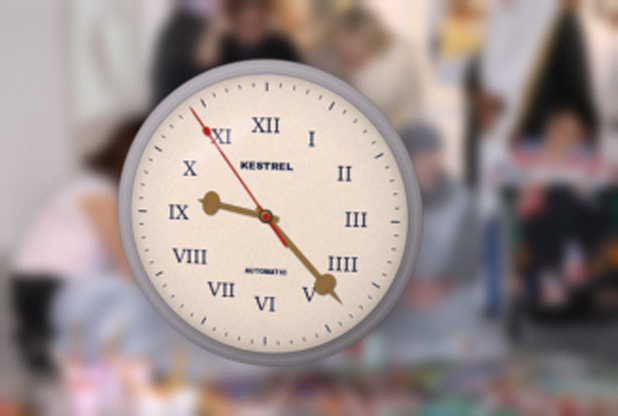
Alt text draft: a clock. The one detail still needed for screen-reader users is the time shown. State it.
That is 9:22:54
